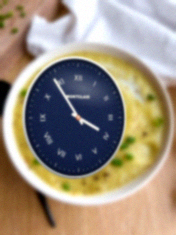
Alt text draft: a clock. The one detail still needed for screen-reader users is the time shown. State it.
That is 3:54
